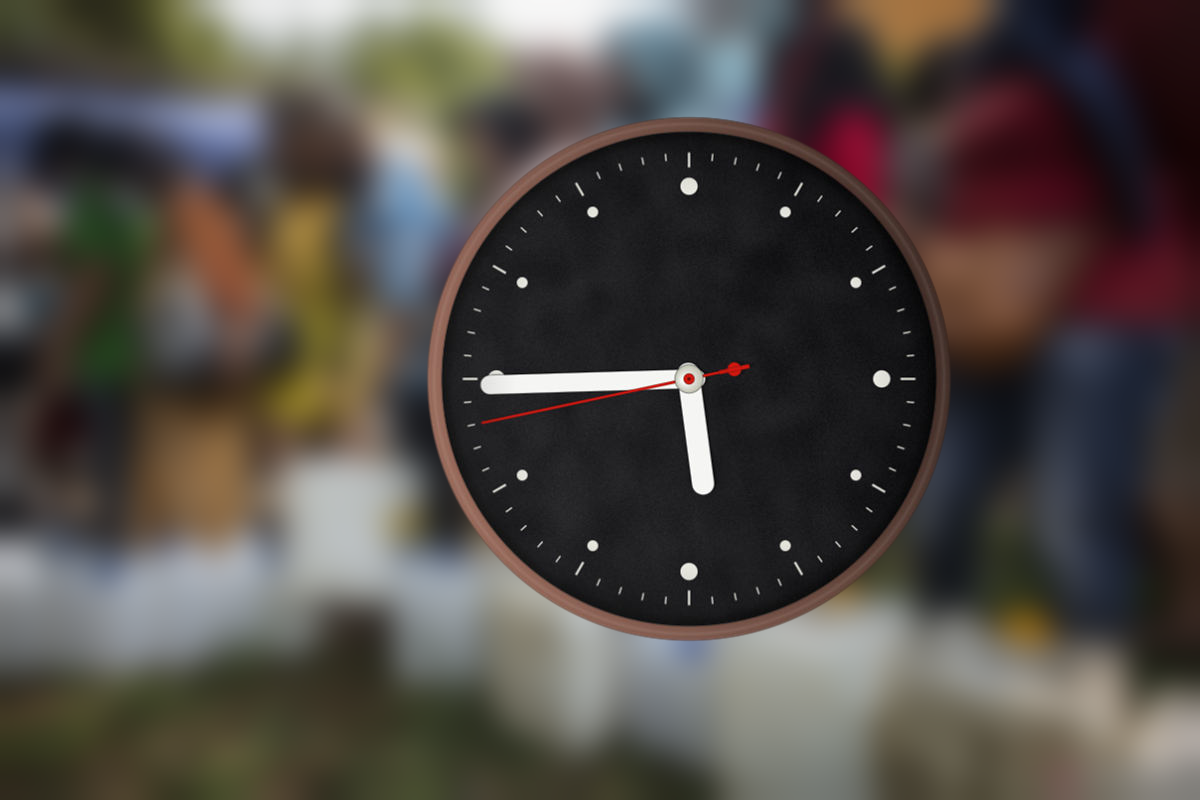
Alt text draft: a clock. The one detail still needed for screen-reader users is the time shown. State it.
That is 5:44:43
